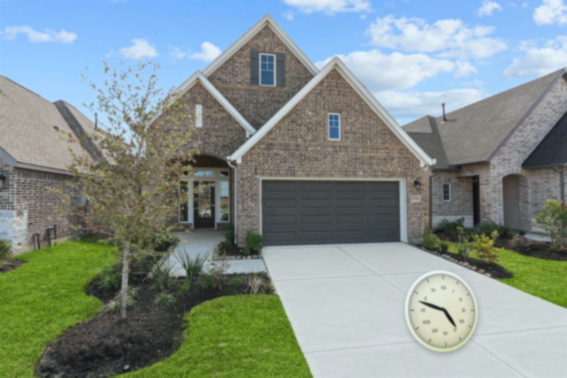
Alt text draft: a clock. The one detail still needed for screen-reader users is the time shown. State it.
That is 4:48
